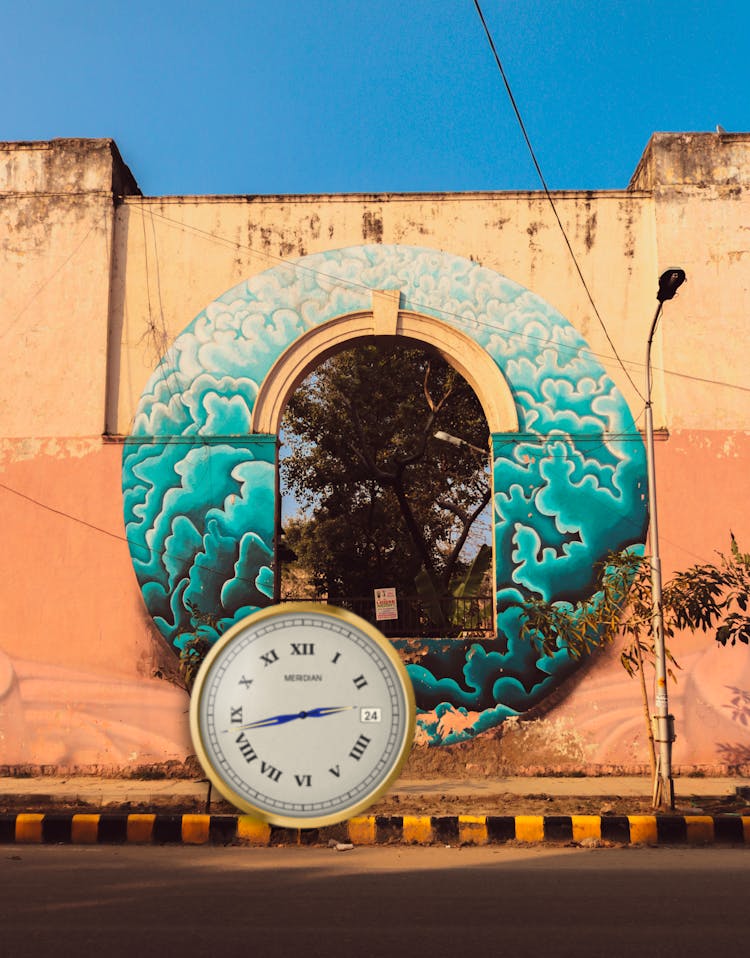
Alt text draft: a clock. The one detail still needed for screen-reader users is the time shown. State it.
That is 2:43
